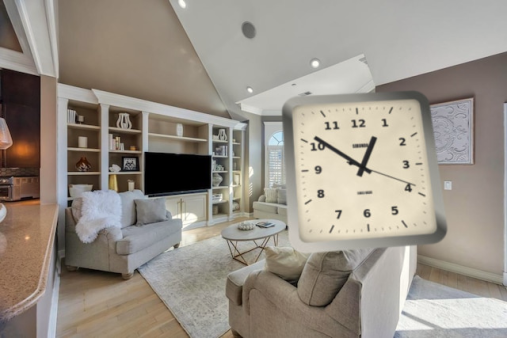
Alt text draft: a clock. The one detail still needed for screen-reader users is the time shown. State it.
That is 12:51:19
